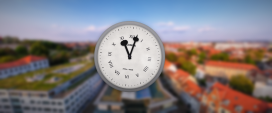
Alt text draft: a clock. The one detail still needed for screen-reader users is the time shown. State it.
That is 11:02
